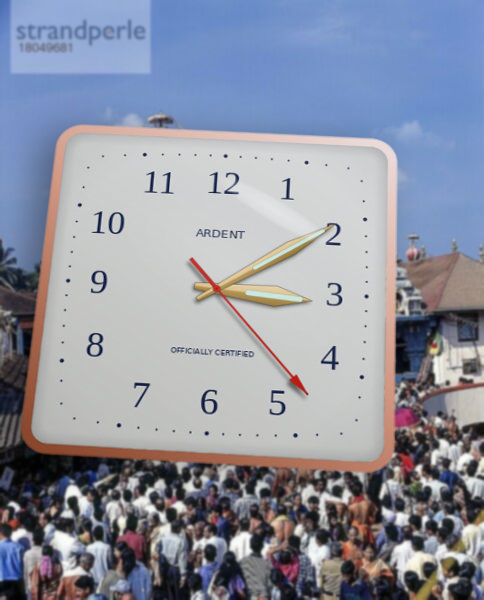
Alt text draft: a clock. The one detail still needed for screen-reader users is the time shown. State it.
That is 3:09:23
